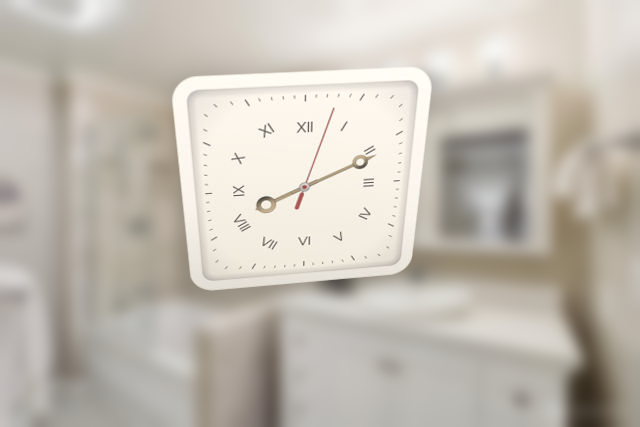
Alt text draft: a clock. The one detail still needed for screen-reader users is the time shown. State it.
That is 8:11:03
